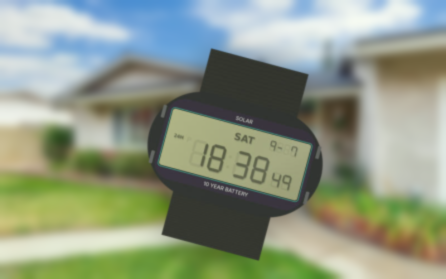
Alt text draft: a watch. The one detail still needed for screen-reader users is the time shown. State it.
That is 18:38:49
